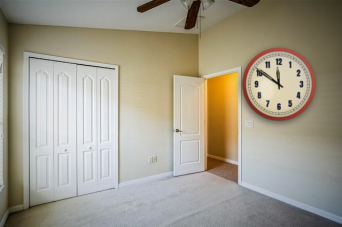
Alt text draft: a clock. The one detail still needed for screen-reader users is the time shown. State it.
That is 11:51
